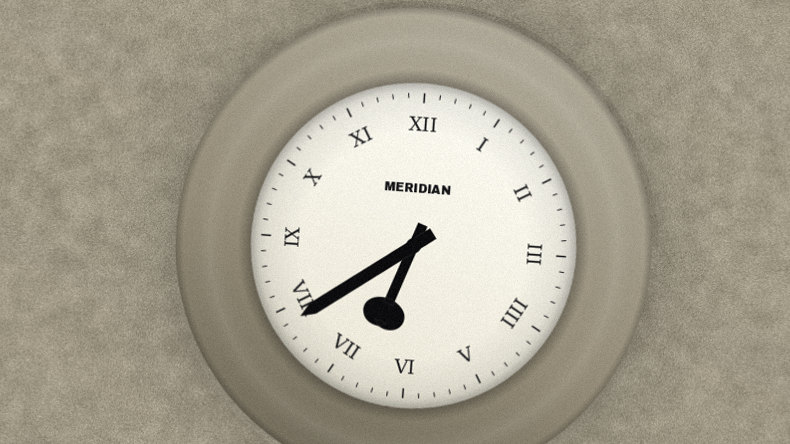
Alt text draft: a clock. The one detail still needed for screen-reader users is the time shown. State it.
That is 6:39
